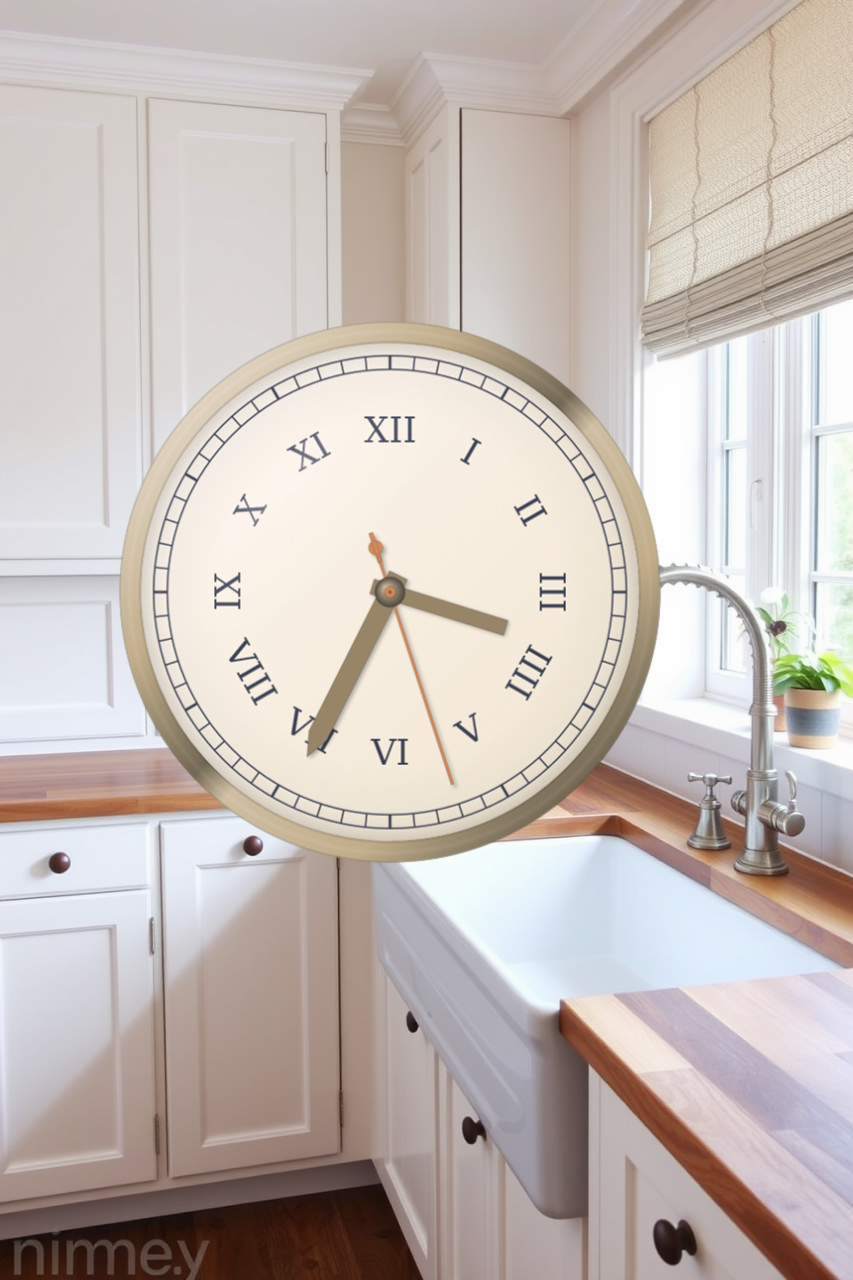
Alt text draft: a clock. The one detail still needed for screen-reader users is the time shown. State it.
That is 3:34:27
